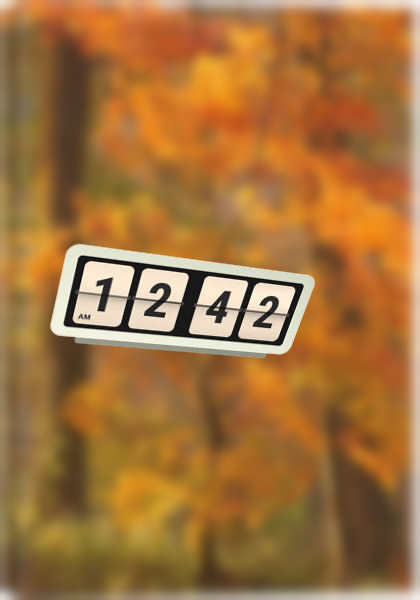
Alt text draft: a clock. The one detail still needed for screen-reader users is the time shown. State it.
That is 12:42
